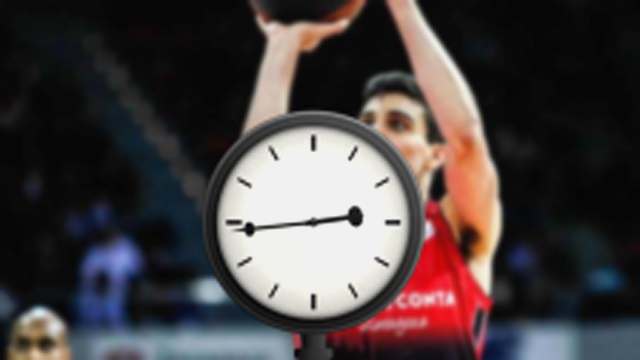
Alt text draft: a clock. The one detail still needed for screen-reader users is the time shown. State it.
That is 2:44
